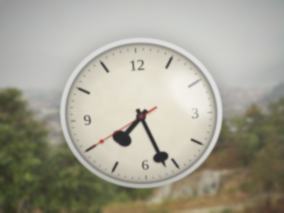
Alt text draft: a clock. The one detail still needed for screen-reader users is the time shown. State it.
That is 7:26:40
